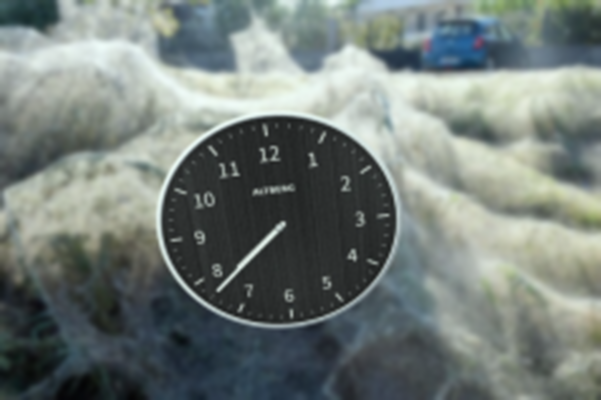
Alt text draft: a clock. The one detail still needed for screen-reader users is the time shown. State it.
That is 7:38
